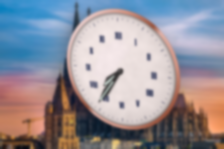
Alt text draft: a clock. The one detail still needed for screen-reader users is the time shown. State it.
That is 7:36
